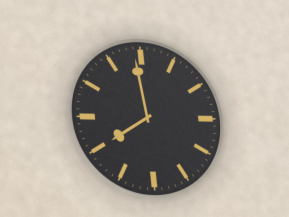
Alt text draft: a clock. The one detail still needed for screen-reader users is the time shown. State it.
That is 7:59
